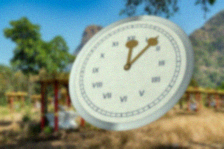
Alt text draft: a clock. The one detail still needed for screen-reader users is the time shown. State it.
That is 12:07
